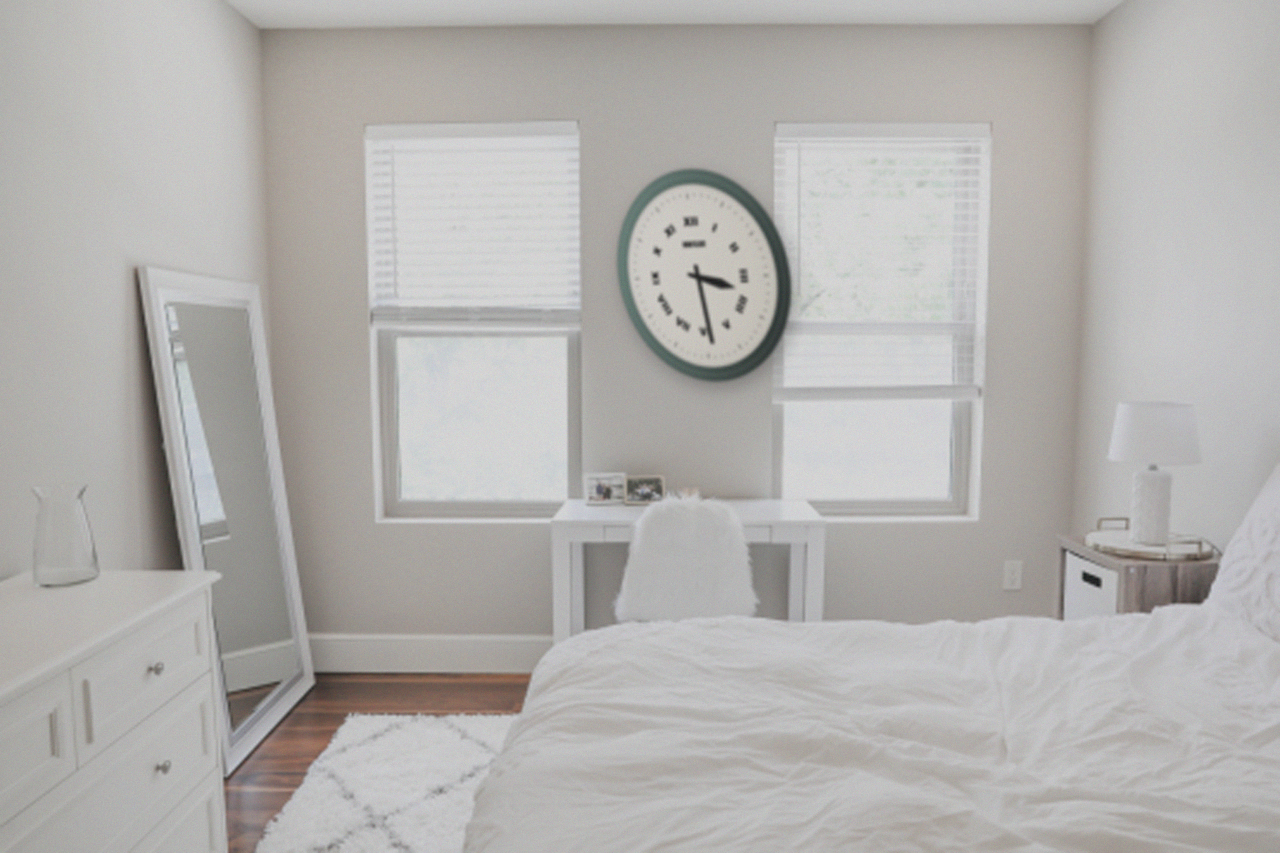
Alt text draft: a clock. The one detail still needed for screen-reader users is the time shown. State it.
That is 3:29
